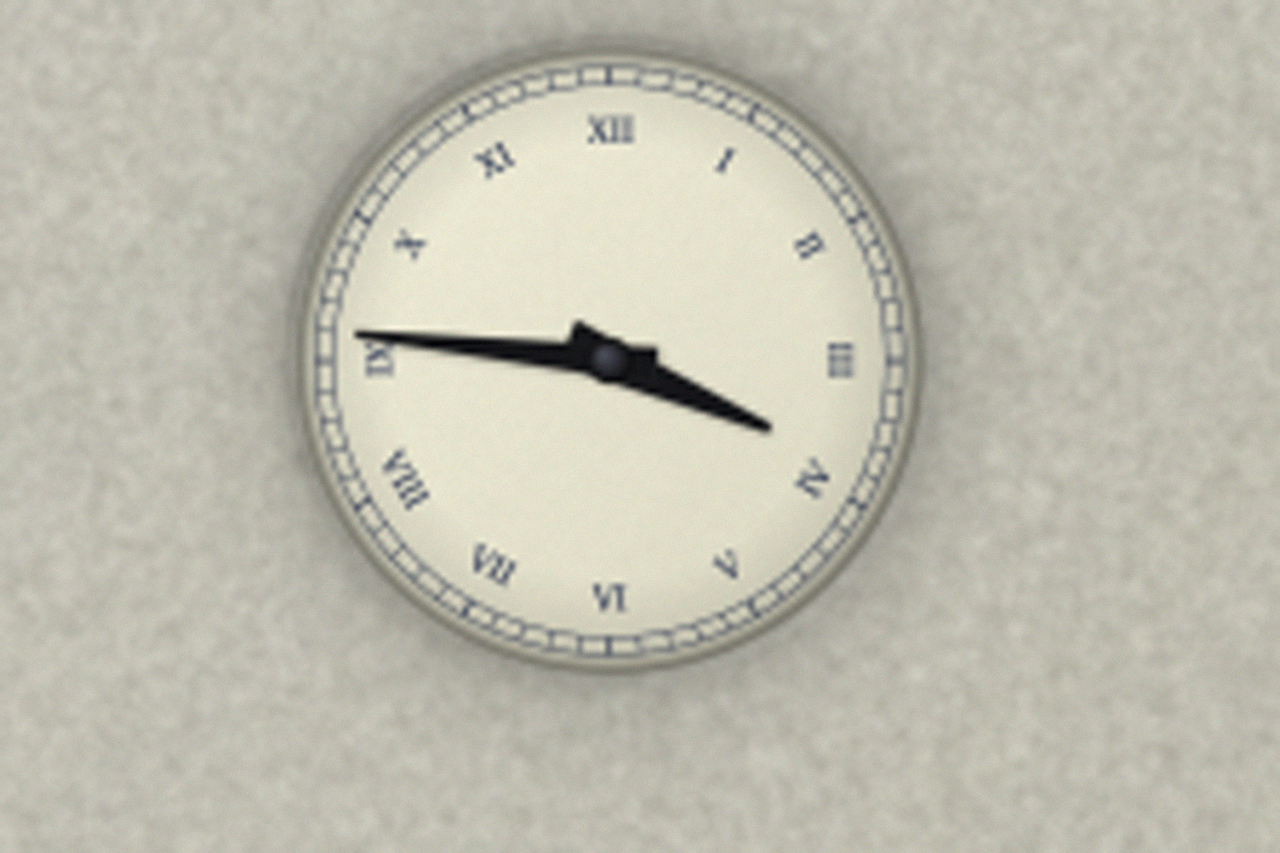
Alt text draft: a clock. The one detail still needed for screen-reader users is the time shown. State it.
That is 3:46
